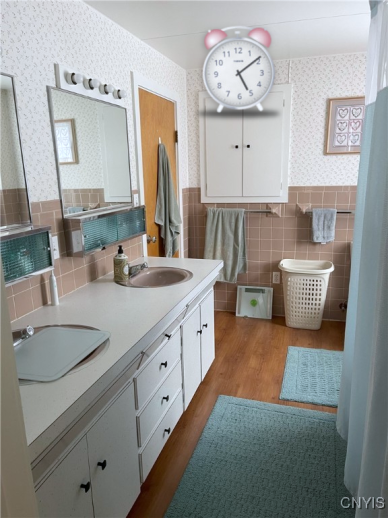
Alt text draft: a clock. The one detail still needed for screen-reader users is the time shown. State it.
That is 5:09
